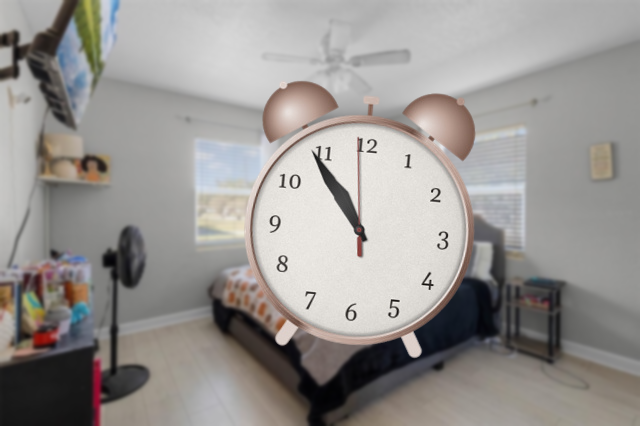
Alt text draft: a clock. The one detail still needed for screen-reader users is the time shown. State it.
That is 10:53:59
